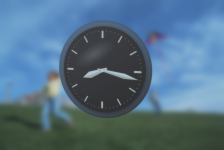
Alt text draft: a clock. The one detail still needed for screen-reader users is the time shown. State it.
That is 8:17
